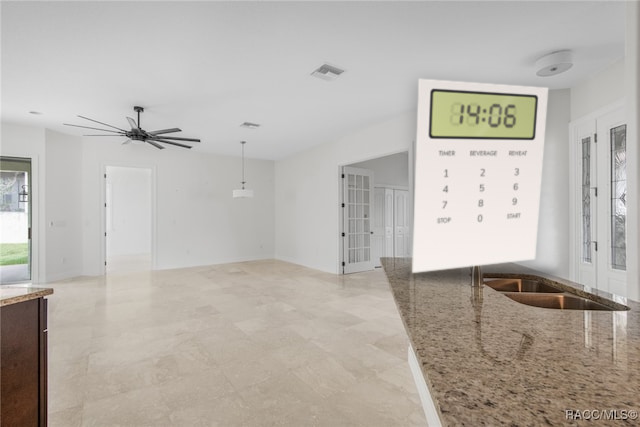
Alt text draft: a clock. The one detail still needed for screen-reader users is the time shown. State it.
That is 14:06
